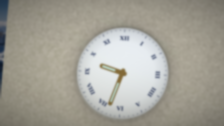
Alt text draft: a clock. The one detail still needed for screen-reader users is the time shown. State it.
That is 9:33
